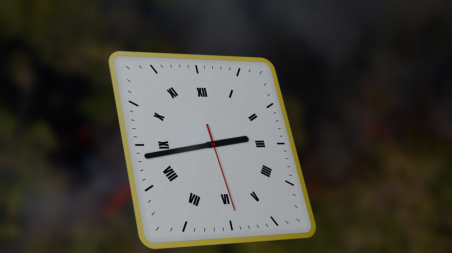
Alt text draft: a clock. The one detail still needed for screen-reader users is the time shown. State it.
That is 2:43:29
